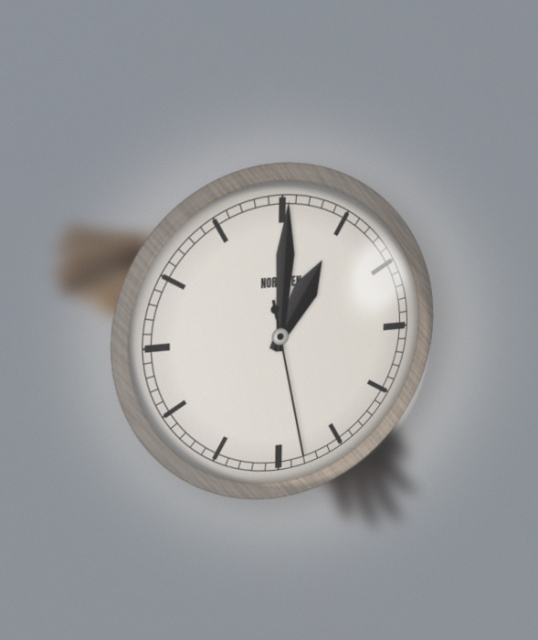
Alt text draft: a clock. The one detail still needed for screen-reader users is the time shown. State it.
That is 1:00:28
